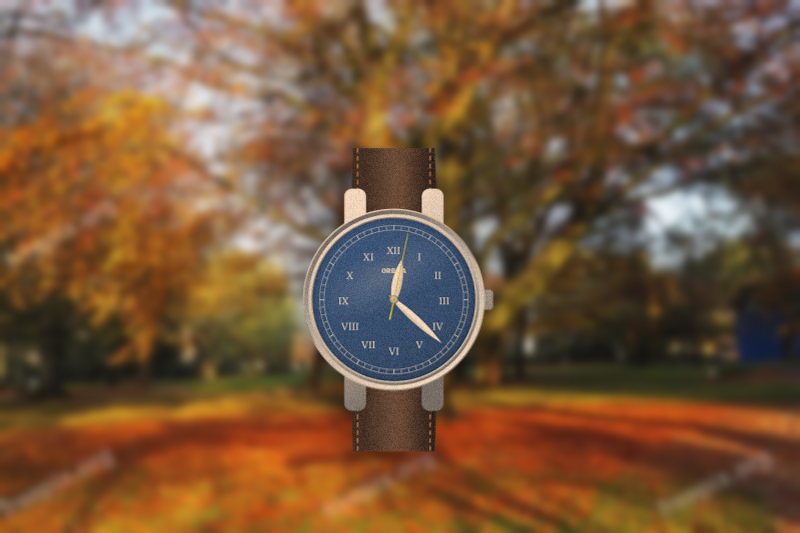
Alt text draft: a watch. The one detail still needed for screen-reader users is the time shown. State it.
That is 12:22:02
